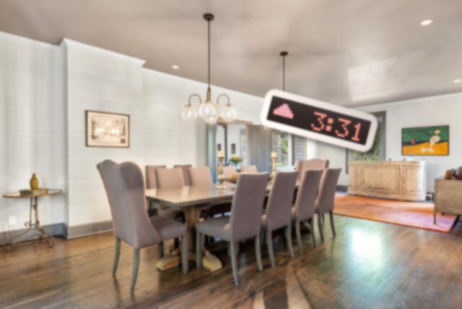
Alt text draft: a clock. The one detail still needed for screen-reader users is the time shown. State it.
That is 3:31
